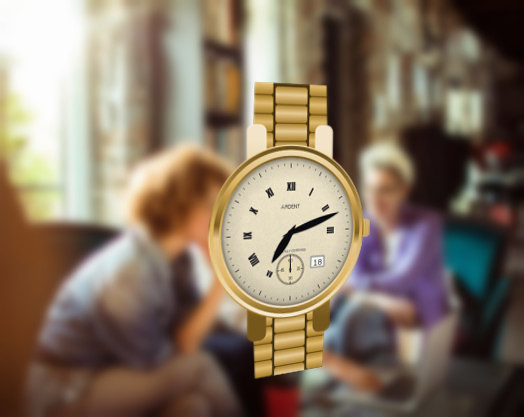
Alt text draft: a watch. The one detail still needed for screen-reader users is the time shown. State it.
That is 7:12
